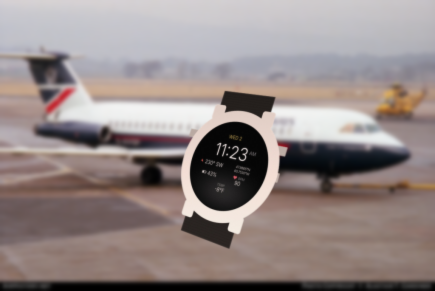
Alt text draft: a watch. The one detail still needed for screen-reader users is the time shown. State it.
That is 11:23
